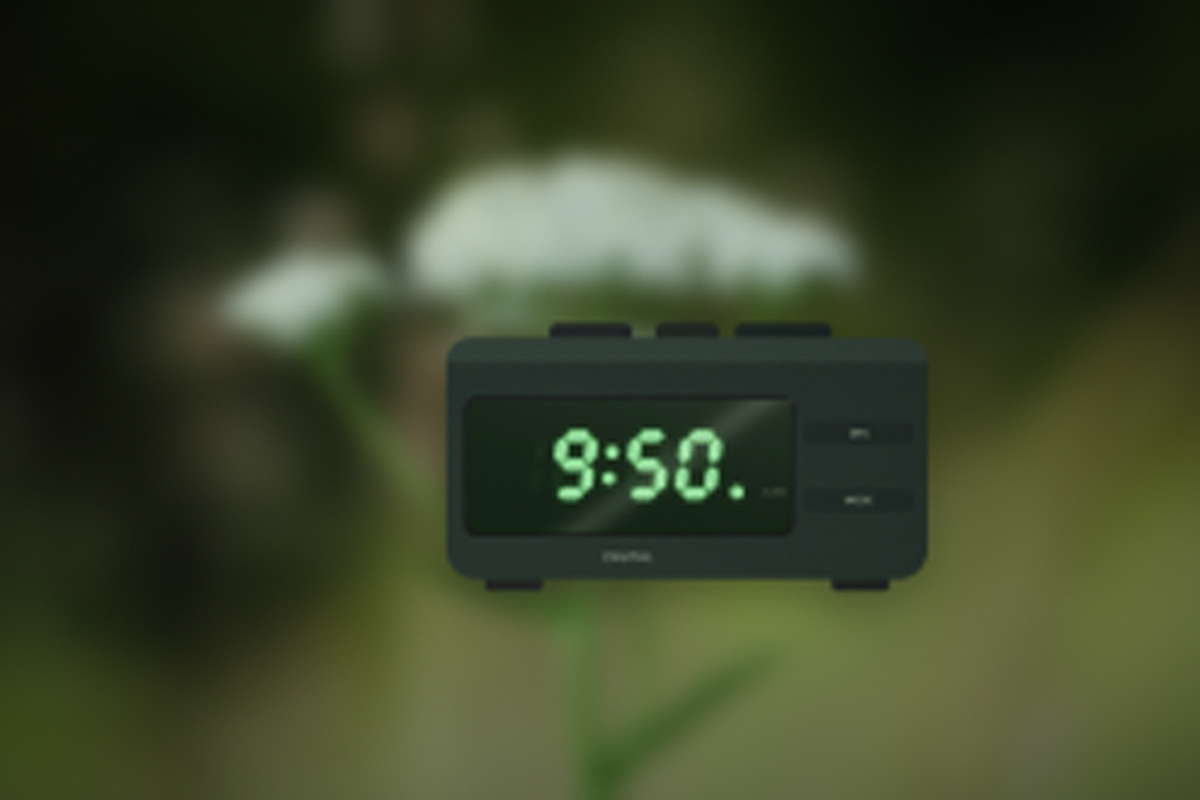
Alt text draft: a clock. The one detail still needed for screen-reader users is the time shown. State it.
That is 9:50
